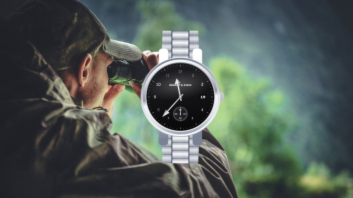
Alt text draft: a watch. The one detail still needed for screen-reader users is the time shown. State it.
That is 11:37
